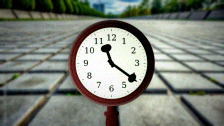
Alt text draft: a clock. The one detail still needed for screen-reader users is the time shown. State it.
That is 11:21
